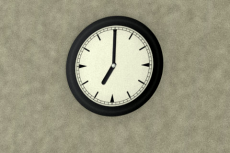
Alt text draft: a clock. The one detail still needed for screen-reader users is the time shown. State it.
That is 7:00
